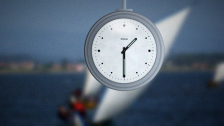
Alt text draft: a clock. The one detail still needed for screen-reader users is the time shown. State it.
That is 1:30
